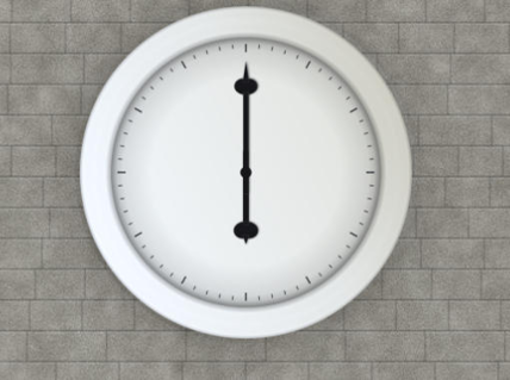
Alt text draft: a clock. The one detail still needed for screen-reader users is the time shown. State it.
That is 6:00
